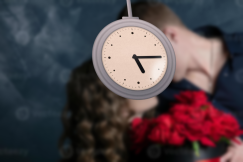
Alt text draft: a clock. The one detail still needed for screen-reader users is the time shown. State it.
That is 5:15
